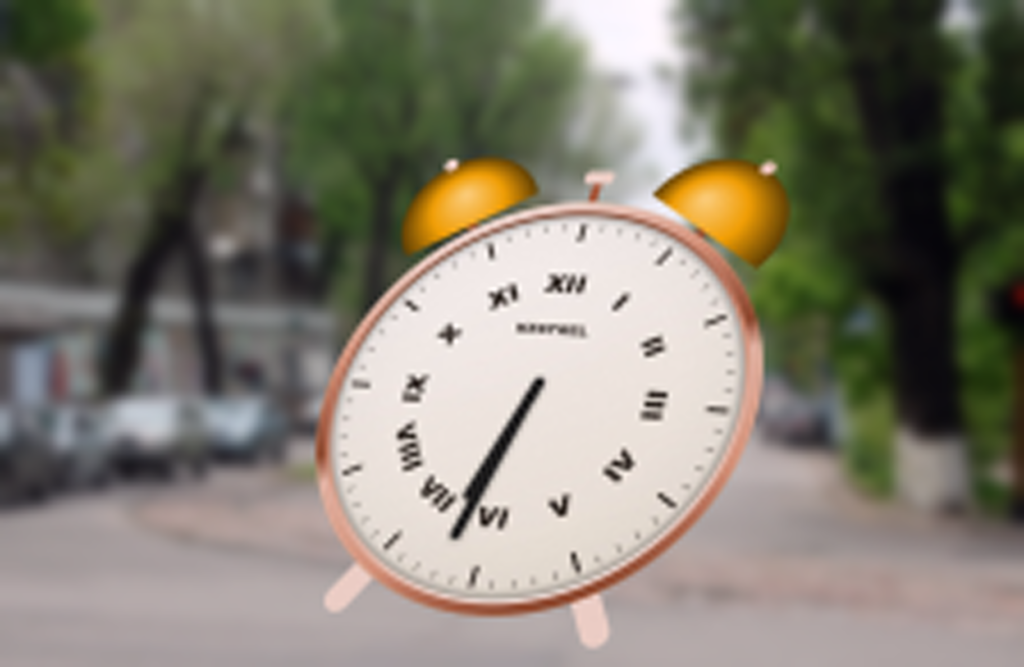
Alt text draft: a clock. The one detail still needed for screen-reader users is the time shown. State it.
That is 6:32
